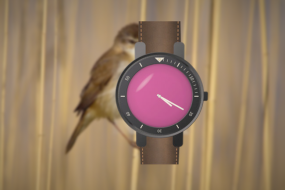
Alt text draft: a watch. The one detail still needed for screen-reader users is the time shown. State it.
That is 4:20
